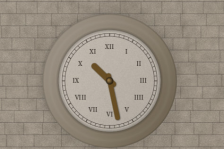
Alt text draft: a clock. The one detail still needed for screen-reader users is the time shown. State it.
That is 10:28
